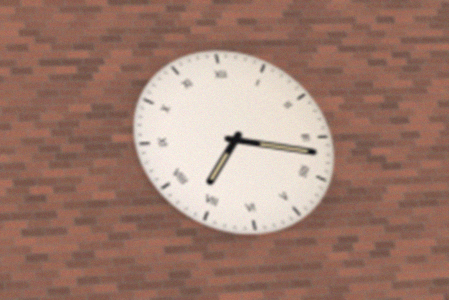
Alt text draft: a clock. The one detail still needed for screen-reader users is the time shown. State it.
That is 7:17
